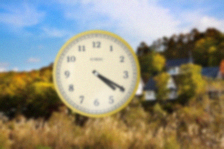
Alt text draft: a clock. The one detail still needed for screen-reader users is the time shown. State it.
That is 4:20
